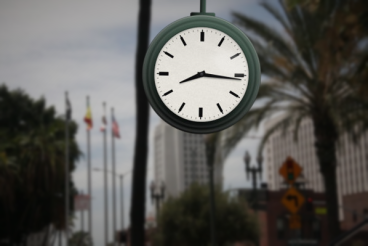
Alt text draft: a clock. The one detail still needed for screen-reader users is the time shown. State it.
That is 8:16
